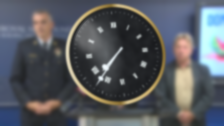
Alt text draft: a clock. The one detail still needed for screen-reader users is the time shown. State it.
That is 7:37
